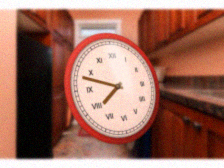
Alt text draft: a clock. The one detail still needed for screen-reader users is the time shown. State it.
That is 7:48
